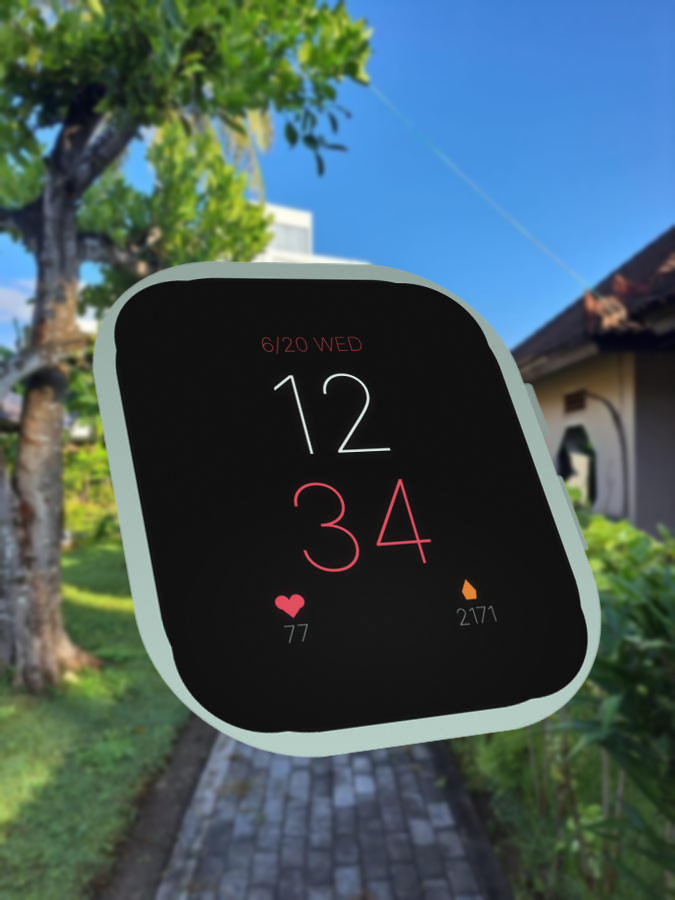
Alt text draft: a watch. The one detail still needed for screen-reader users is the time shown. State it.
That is 12:34
